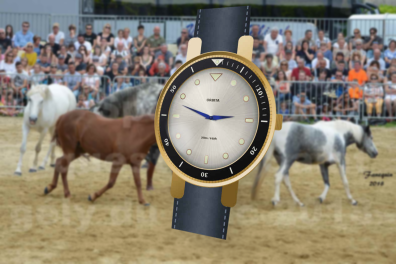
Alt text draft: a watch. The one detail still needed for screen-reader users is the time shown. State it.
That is 2:48
